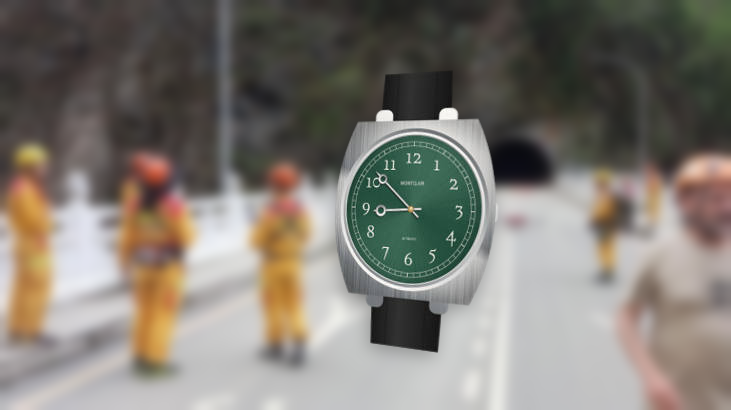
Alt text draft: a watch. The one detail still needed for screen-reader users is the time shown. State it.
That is 8:52
